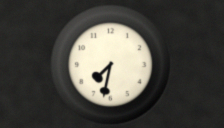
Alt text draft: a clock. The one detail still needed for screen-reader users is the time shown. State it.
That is 7:32
